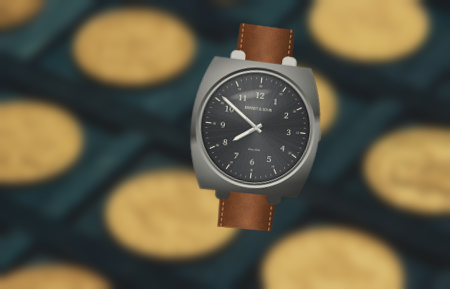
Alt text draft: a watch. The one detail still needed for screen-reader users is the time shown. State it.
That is 7:51
